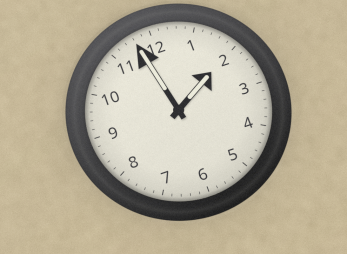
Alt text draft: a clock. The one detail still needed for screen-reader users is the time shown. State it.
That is 1:58
